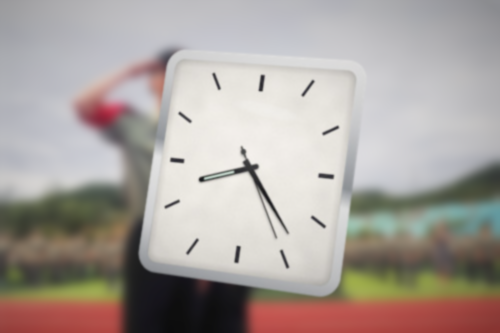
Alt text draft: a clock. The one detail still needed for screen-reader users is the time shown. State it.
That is 8:23:25
